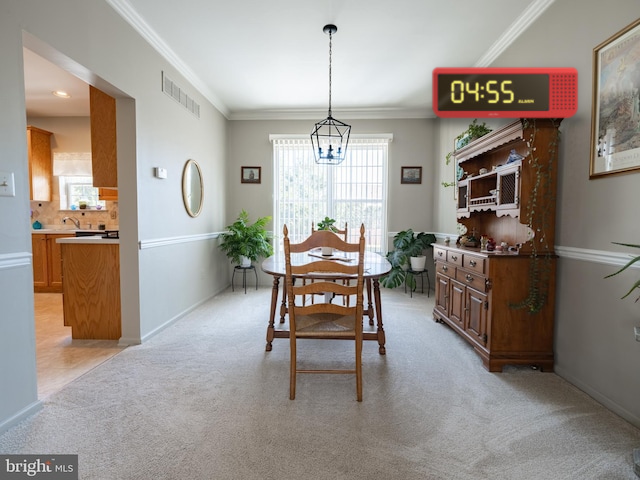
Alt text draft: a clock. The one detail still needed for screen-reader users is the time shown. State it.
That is 4:55
